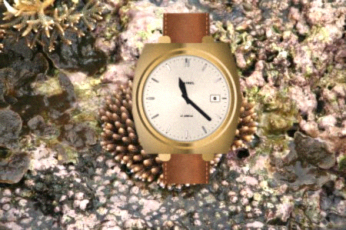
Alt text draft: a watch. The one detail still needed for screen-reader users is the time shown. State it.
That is 11:22
